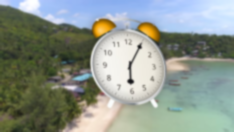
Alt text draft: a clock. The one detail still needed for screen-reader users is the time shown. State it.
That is 6:05
